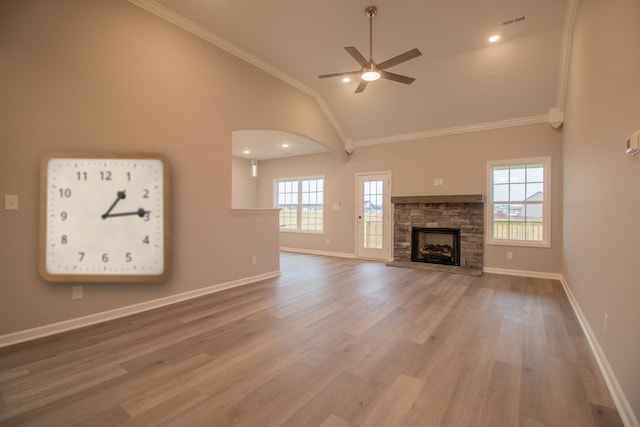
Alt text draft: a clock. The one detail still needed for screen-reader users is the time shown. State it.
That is 1:14
